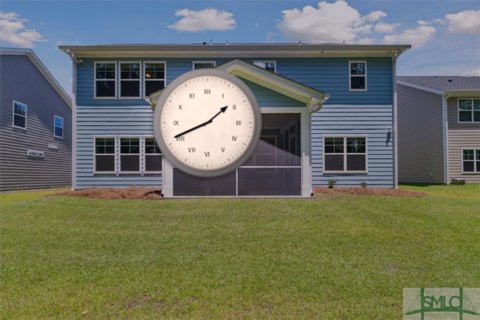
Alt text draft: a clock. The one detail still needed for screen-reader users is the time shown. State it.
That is 1:41
